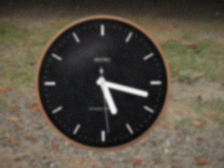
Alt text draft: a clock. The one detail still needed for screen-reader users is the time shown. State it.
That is 5:17:29
